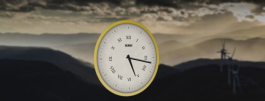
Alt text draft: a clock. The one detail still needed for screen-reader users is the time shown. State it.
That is 5:17
